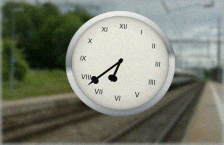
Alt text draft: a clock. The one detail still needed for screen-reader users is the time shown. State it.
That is 6:38
